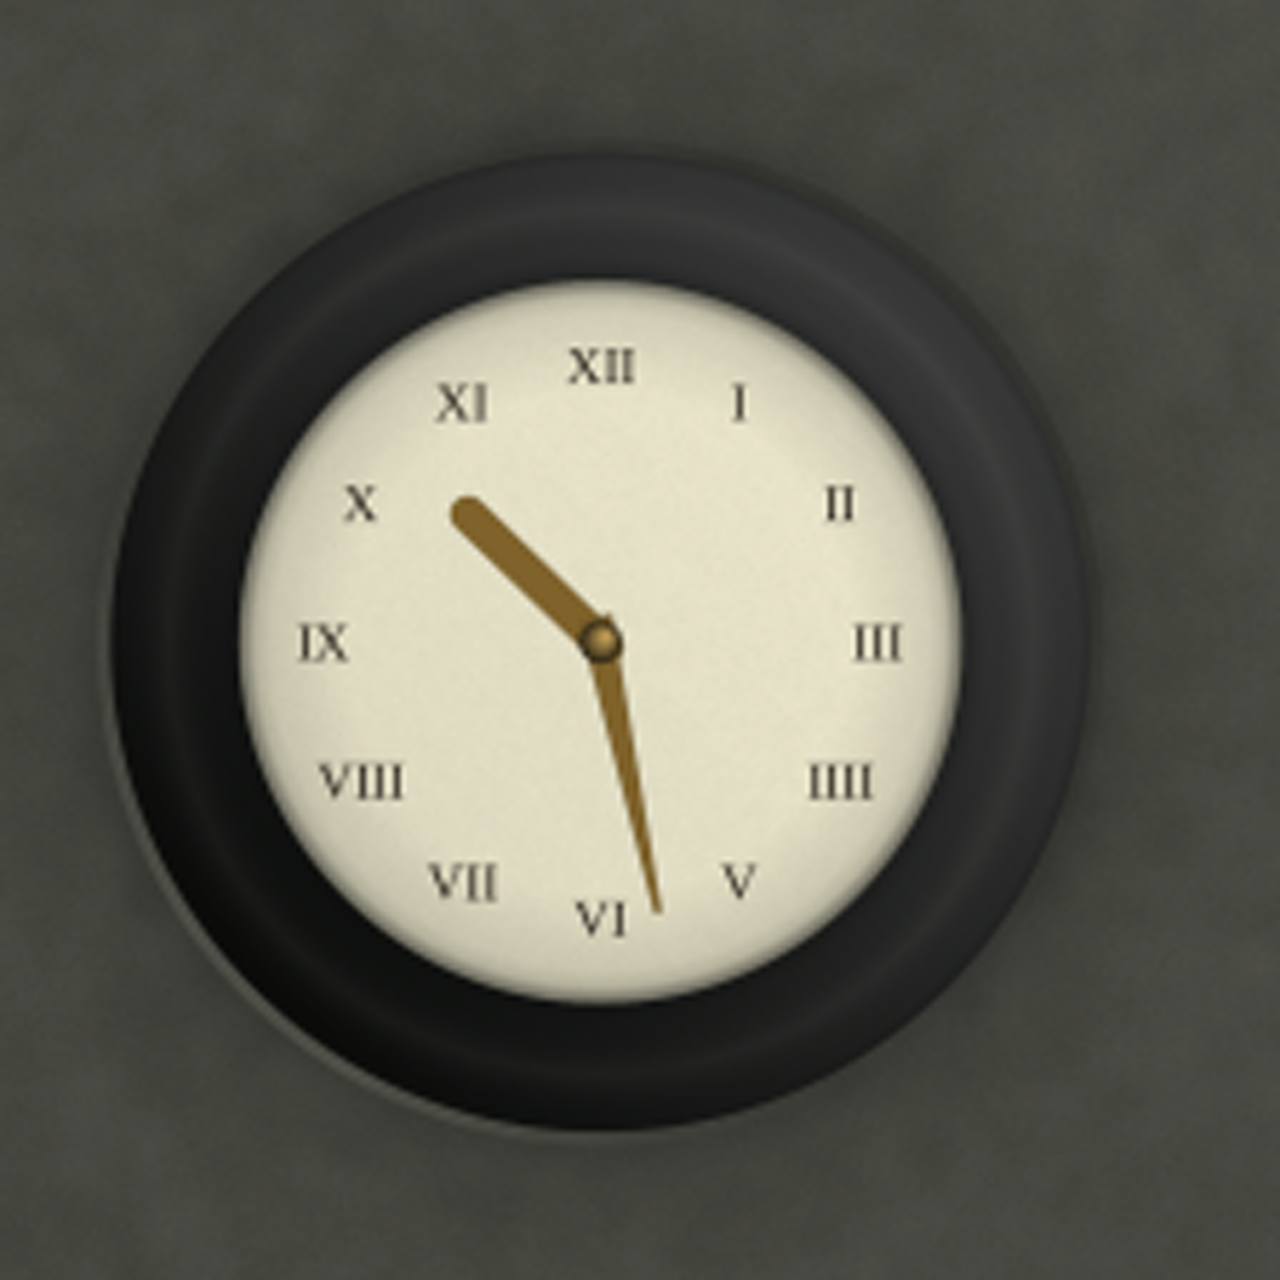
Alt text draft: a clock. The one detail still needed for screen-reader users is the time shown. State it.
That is 10:28
